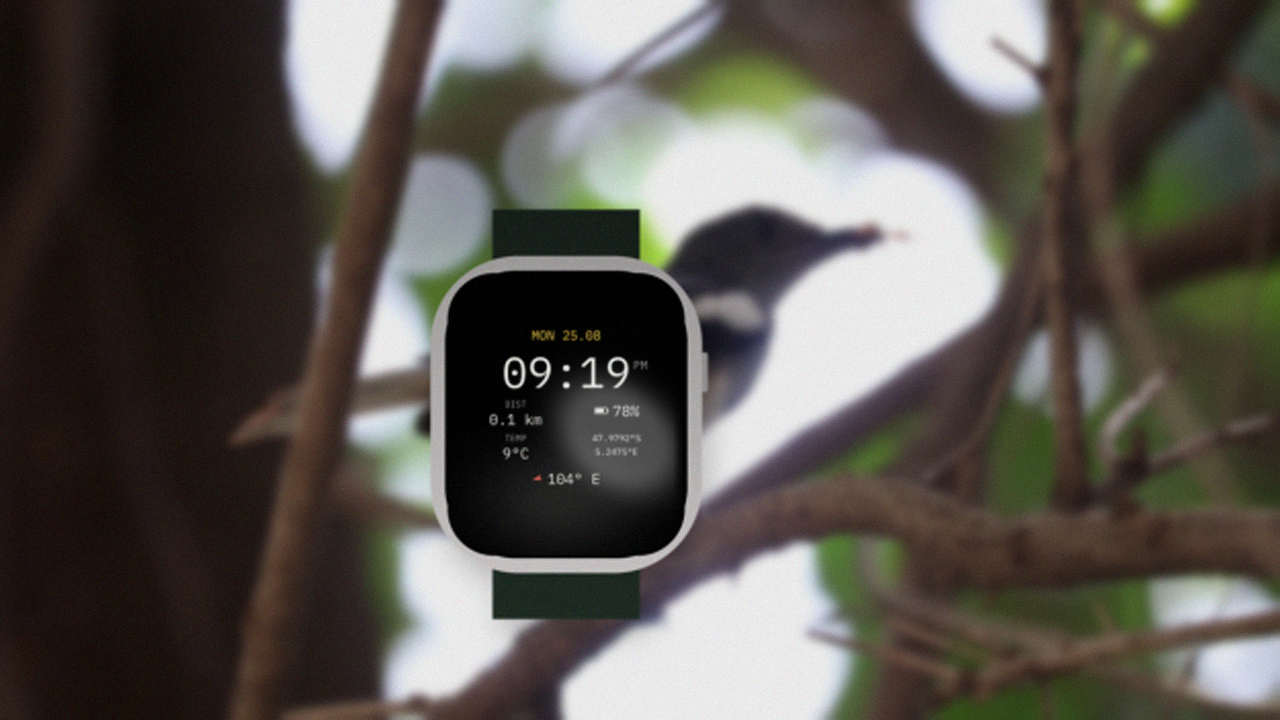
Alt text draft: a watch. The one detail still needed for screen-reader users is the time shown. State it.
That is 9:19
